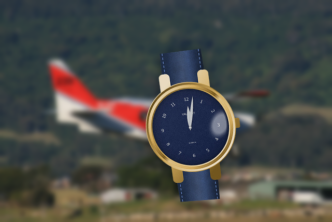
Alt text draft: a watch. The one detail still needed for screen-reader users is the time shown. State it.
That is 12:02
